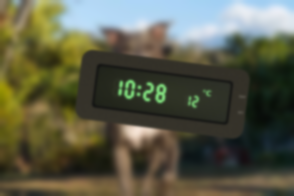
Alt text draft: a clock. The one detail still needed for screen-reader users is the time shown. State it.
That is 10:28
